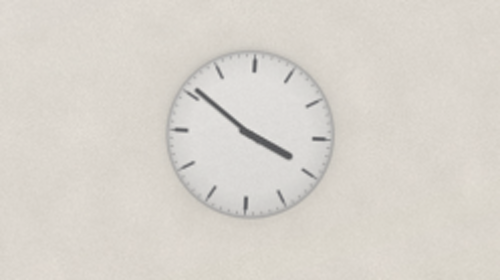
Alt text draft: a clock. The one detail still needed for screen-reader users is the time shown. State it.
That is 3:51
